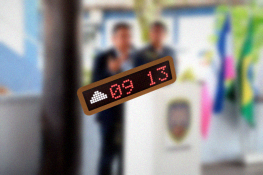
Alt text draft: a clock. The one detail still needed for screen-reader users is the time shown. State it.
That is 9:13
